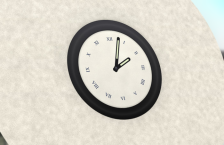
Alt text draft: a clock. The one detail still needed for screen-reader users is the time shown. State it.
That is 2:03
